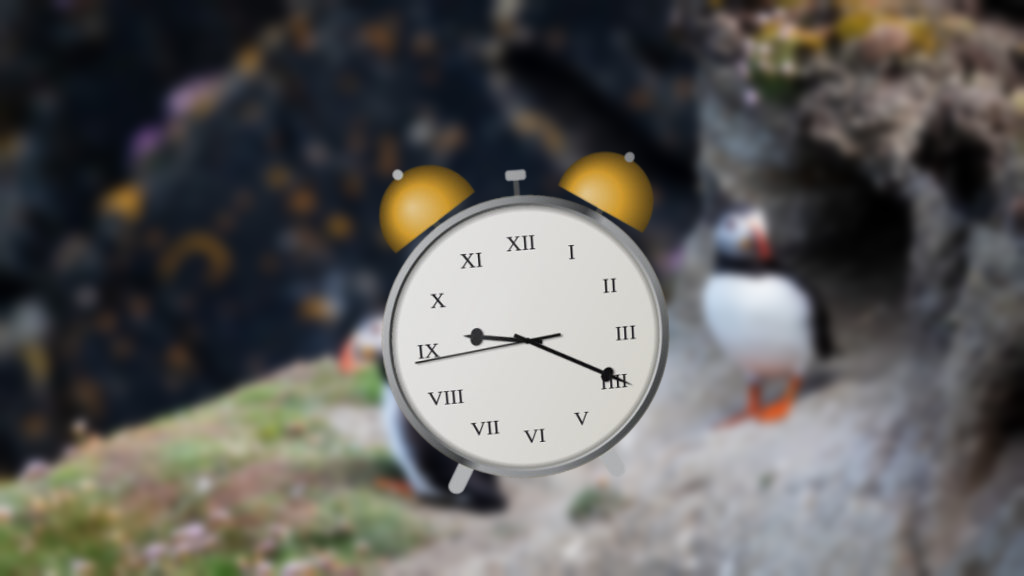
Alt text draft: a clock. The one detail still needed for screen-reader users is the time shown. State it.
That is 9:19:44
